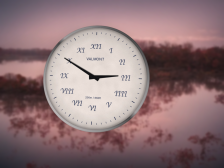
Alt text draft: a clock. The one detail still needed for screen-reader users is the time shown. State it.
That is 2:50
